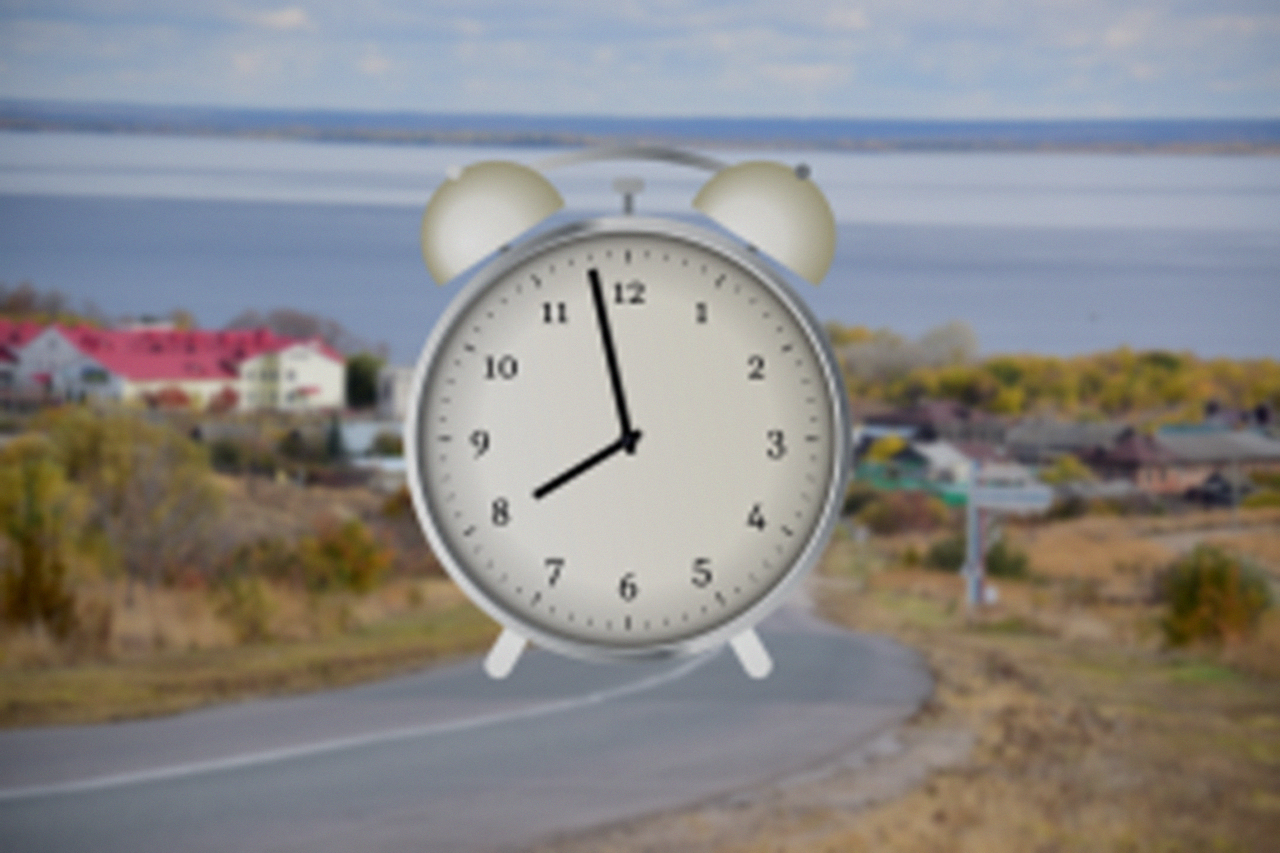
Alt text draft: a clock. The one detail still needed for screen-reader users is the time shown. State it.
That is 7:58
